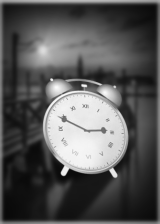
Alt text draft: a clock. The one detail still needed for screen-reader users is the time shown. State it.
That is 2:49
